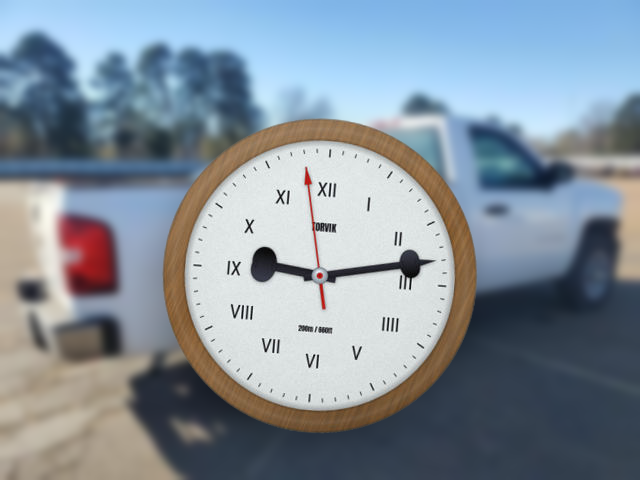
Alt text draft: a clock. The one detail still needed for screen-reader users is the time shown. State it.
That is 9:12:58
